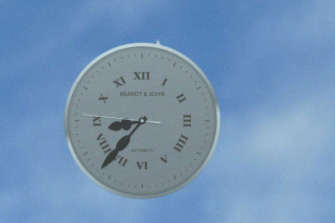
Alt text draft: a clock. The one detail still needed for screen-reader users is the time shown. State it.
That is 8:36:46
